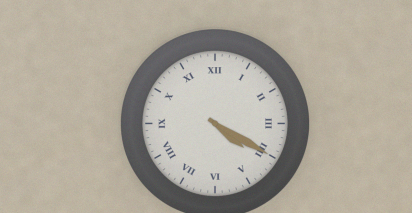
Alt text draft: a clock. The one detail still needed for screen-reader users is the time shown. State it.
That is 4:20
